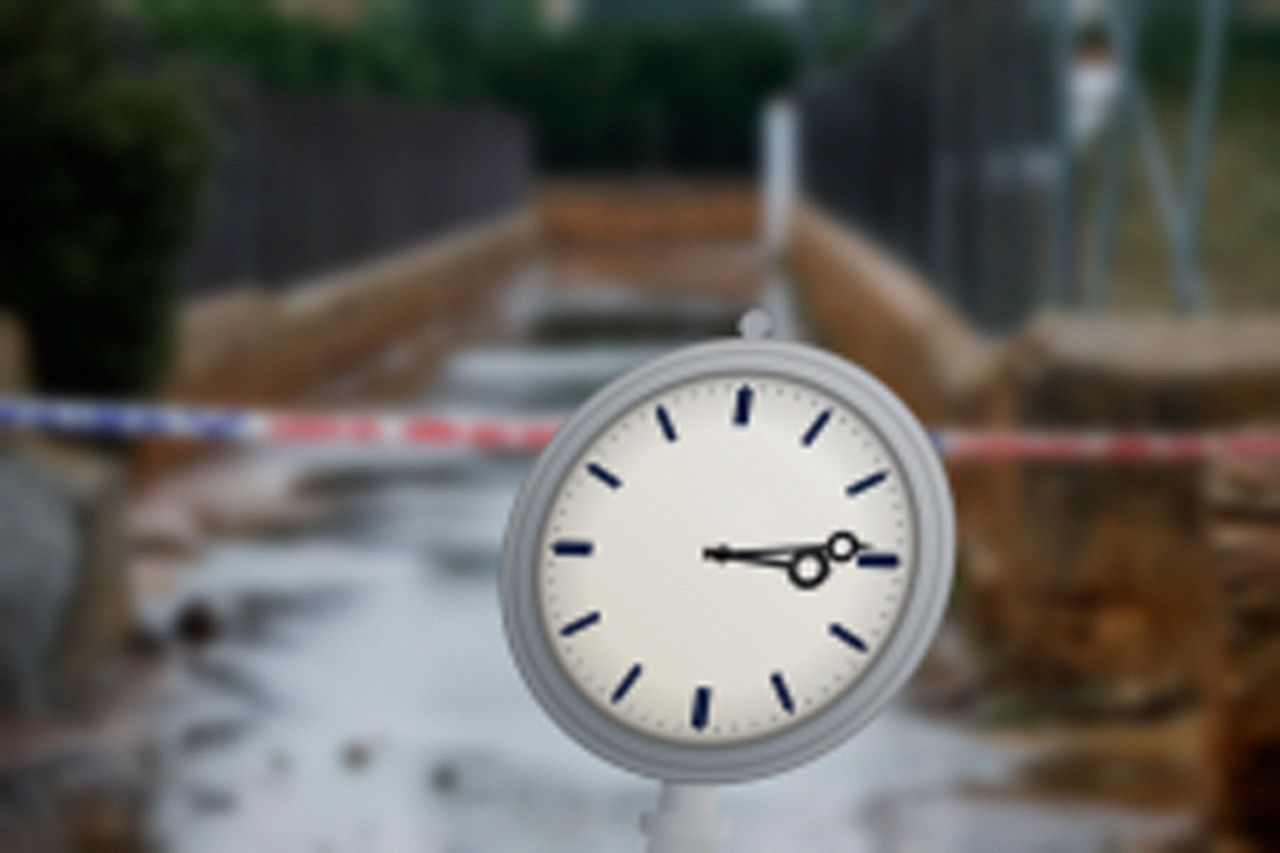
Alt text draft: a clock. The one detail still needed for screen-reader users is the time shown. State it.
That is 3:14
